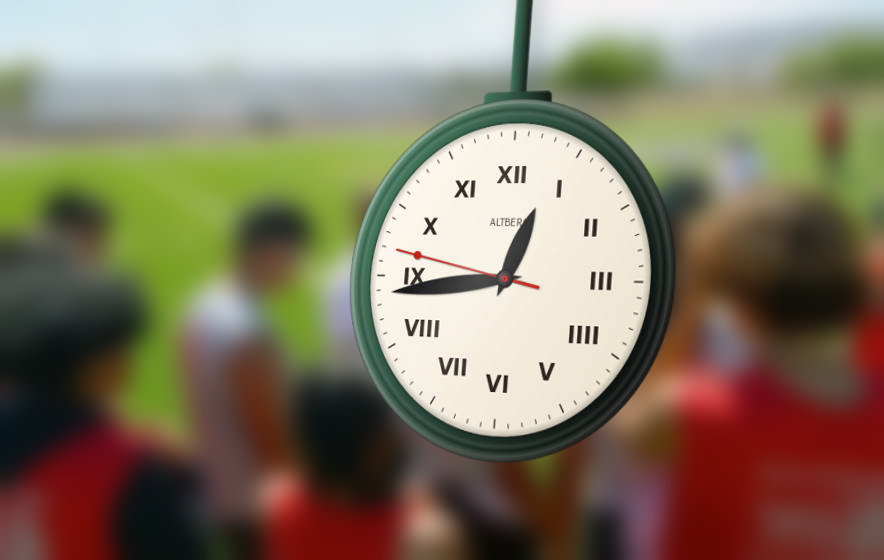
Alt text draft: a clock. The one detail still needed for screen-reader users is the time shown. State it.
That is 12:43:47
